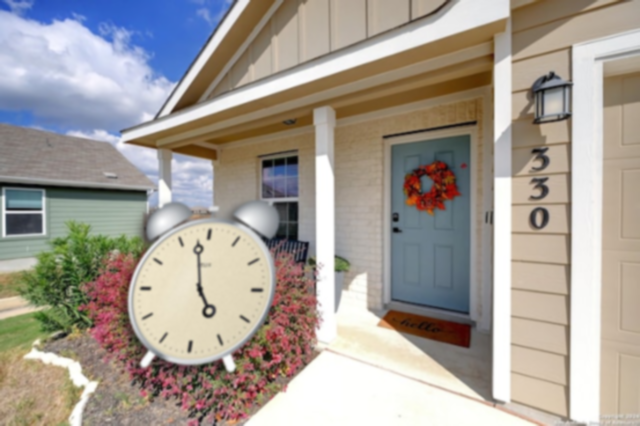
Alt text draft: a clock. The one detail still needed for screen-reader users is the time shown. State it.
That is 4:58
